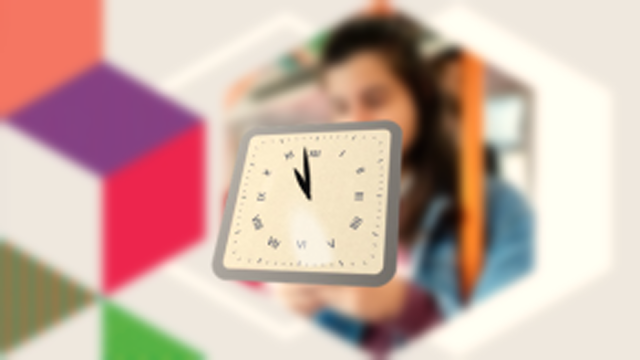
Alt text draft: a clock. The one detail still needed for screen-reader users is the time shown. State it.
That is 10:58
